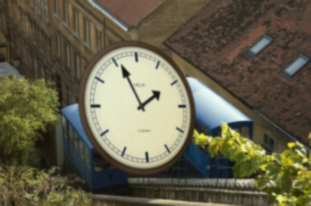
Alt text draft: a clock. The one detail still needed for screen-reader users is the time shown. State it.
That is 1:56
